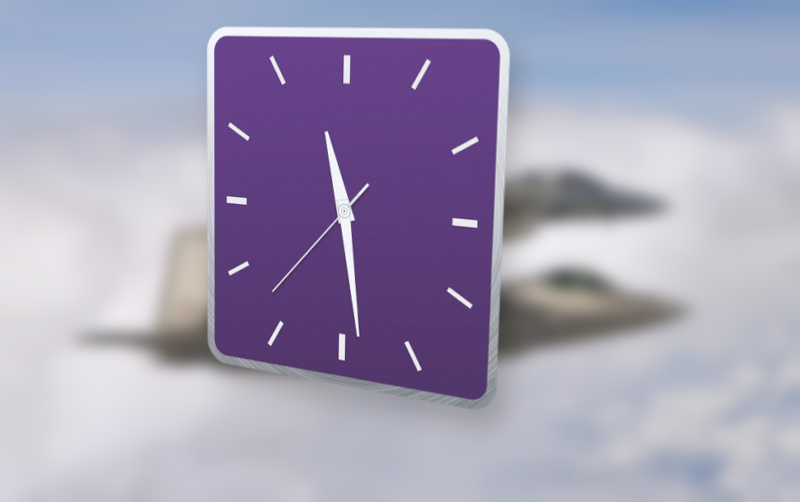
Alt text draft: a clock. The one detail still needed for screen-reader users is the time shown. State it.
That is 11:28:37
